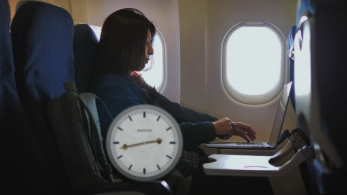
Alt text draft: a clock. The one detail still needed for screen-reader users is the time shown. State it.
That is 2:43
